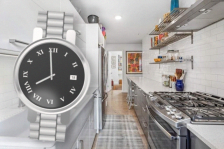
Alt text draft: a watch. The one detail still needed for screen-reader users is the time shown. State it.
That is 7:59
